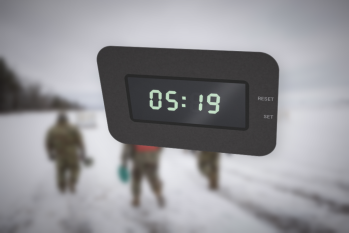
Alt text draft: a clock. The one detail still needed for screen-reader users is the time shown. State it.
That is 5:19
